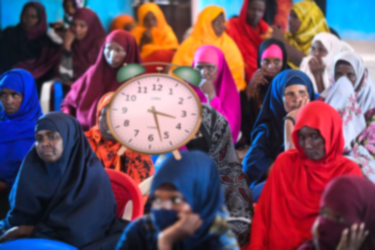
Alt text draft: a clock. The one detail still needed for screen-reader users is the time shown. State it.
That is 3:27
